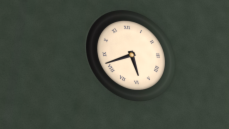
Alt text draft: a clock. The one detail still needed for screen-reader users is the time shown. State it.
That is 5:42
